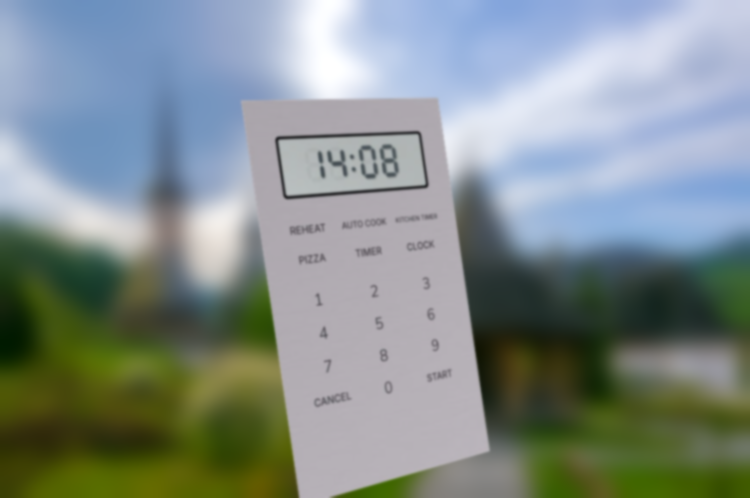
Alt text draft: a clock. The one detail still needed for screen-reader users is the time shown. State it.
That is 14:08
